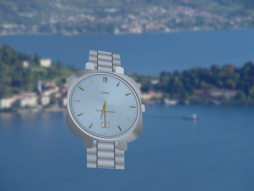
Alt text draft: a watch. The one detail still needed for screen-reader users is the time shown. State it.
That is 6:30
